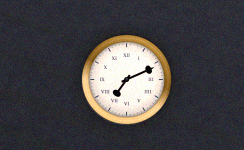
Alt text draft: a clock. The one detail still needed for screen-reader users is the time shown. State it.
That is 7:11
